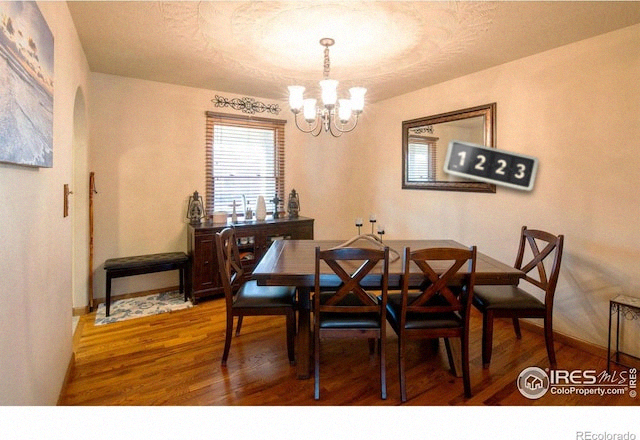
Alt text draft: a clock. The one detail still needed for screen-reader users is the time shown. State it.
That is 12:23
